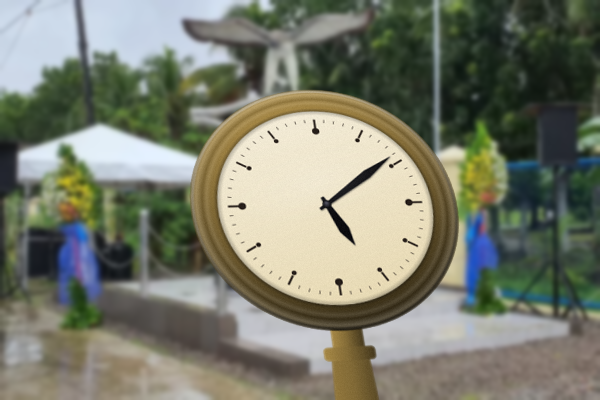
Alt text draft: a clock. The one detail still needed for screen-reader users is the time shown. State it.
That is 5:09
